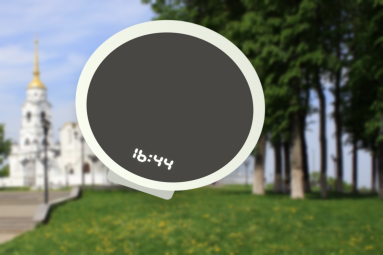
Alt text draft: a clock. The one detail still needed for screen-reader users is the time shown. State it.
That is 16:44
